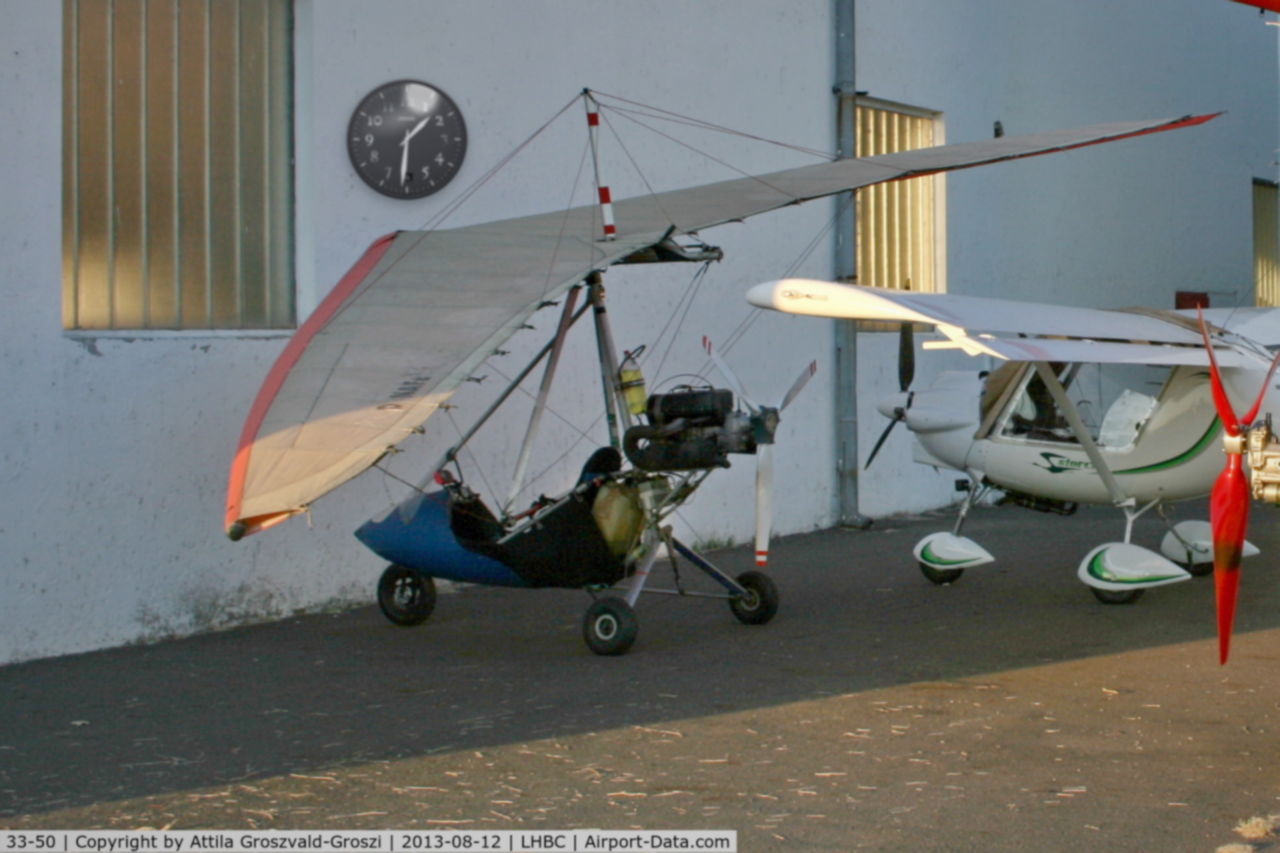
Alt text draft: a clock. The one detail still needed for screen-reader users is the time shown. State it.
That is 1:31
